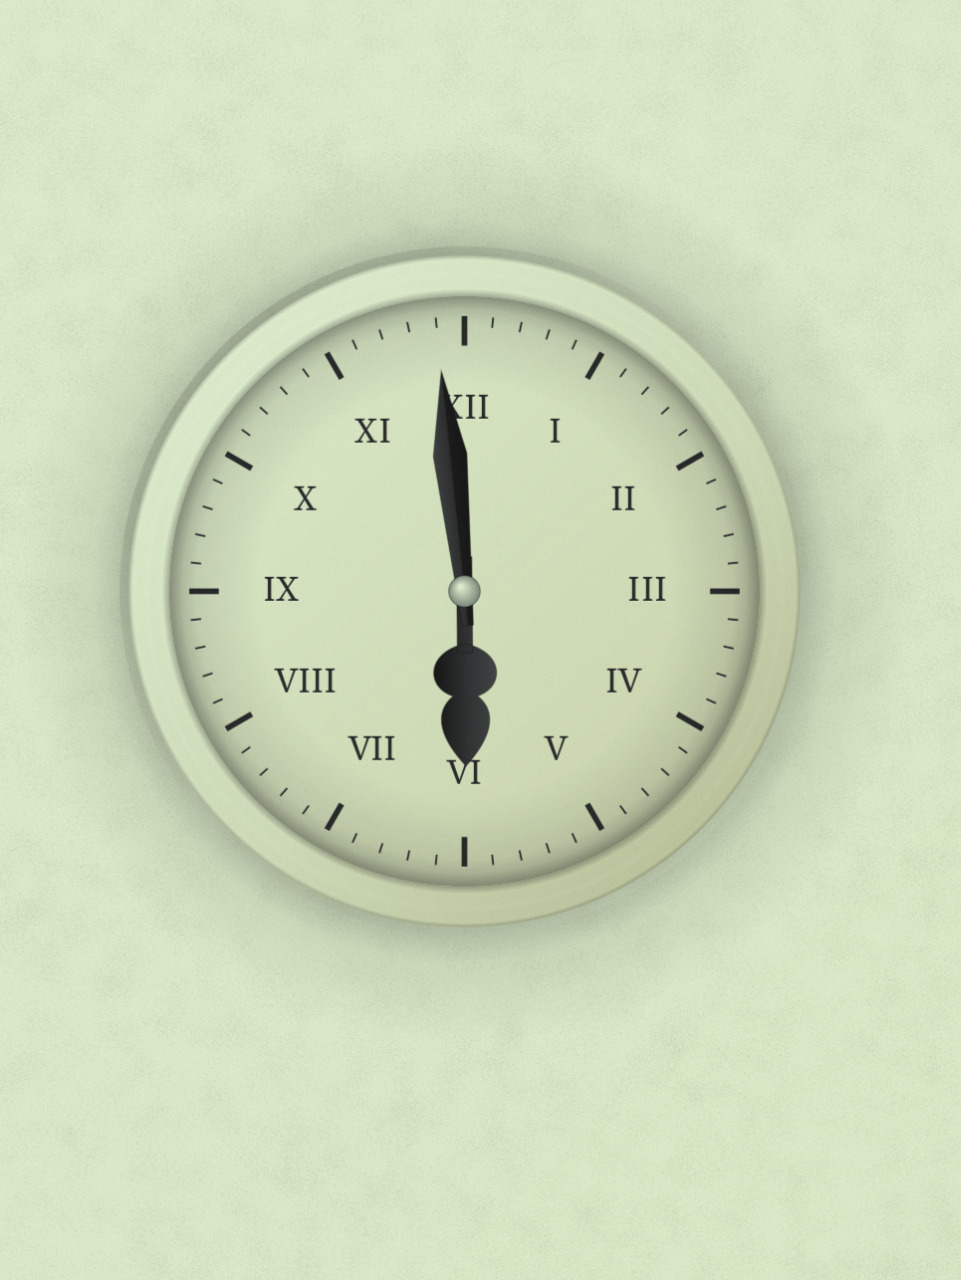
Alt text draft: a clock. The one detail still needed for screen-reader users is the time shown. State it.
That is 5:59
